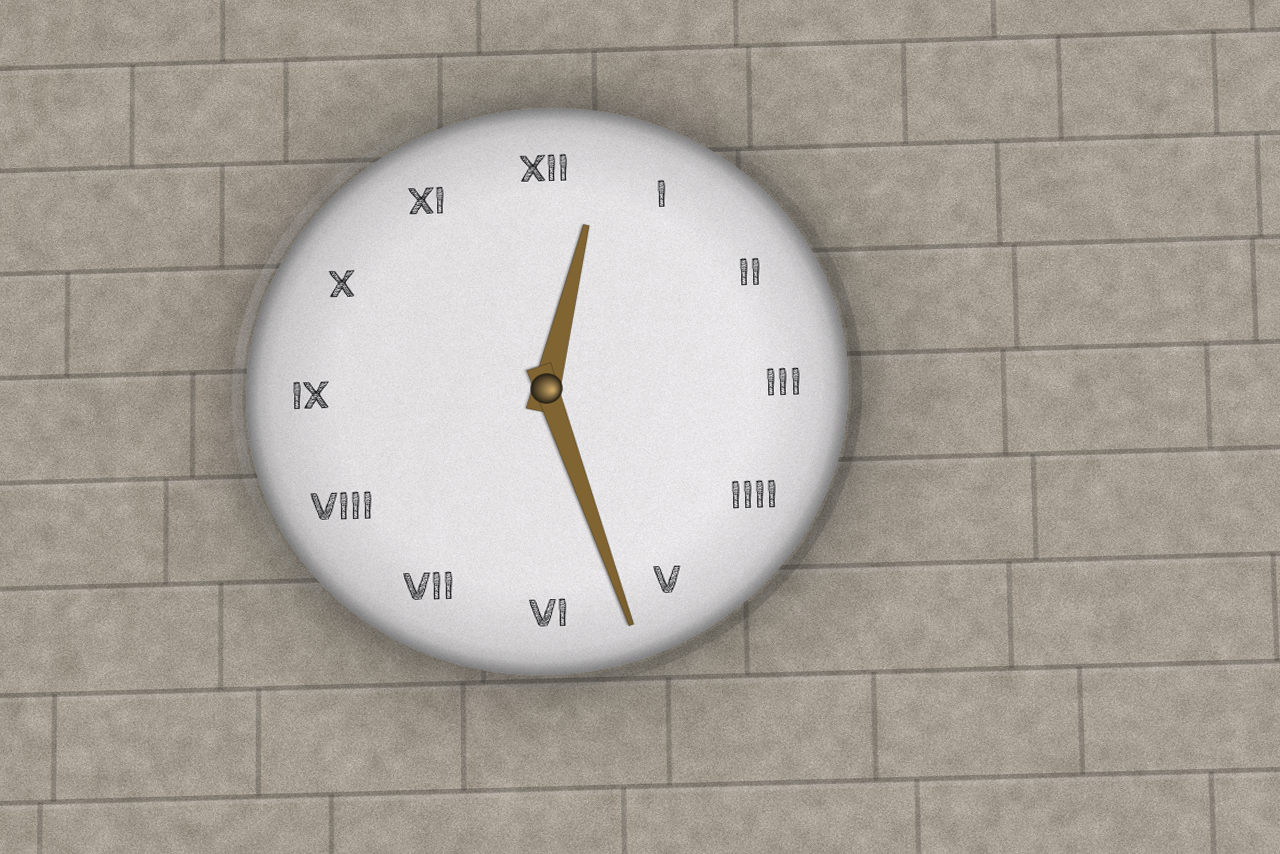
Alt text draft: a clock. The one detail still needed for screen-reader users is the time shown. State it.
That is 12:27
